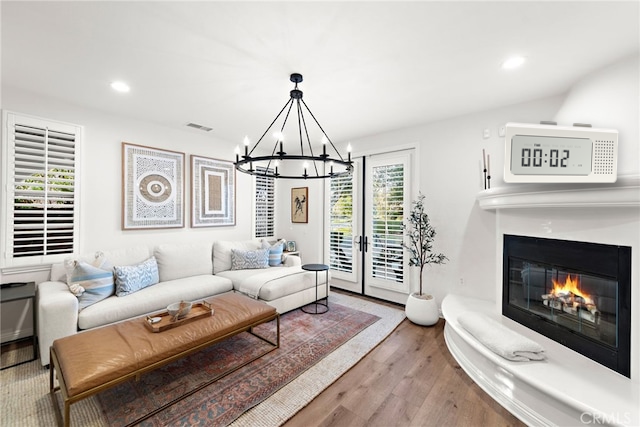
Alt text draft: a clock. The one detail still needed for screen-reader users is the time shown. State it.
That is 0:02
